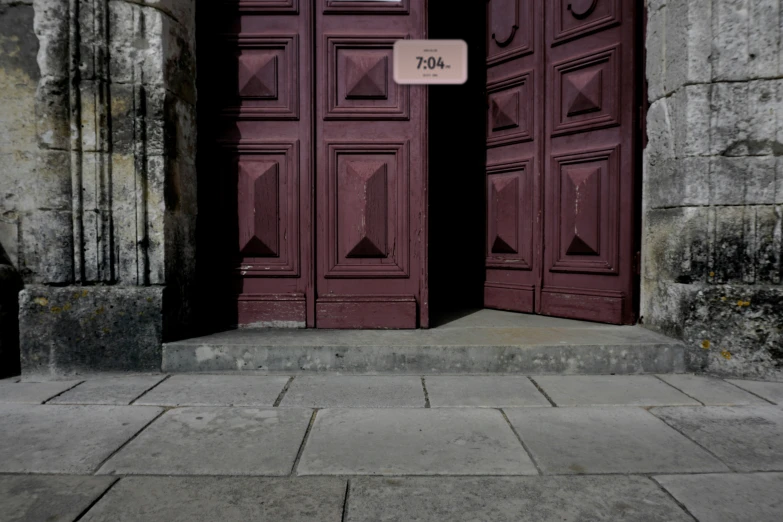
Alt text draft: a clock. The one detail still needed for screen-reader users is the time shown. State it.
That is 7:04
